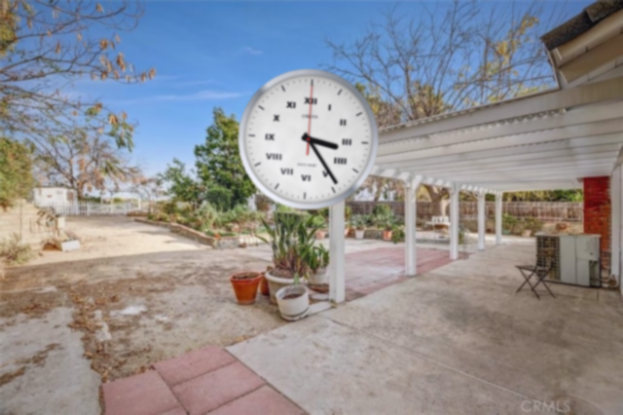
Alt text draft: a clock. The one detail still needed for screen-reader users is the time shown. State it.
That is 3:24:00
